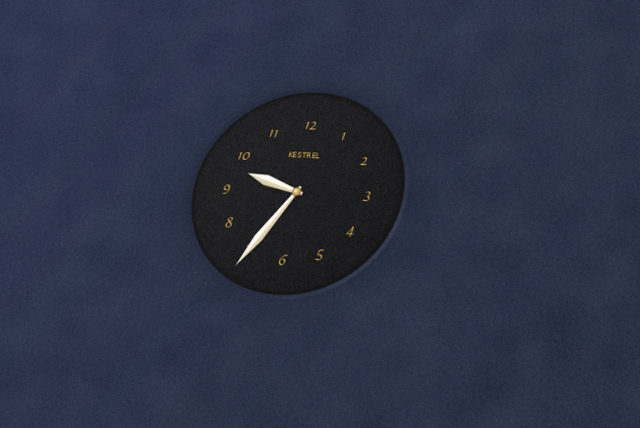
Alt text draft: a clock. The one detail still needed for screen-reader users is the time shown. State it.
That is 9:35
